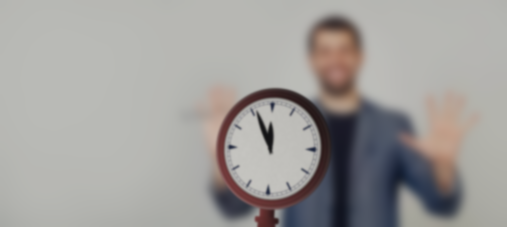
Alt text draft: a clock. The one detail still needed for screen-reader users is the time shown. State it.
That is 11:56
